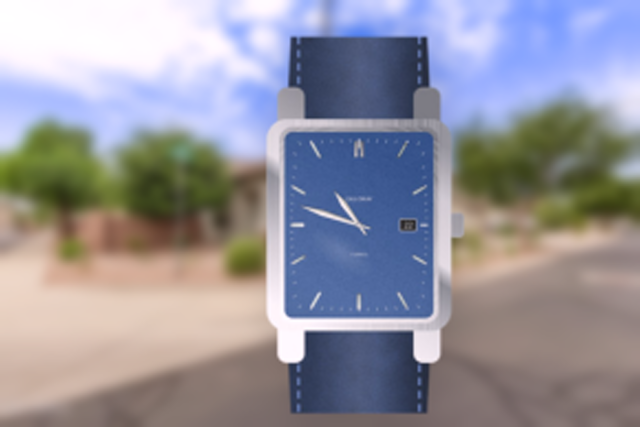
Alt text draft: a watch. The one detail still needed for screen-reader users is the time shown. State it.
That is 10:48
